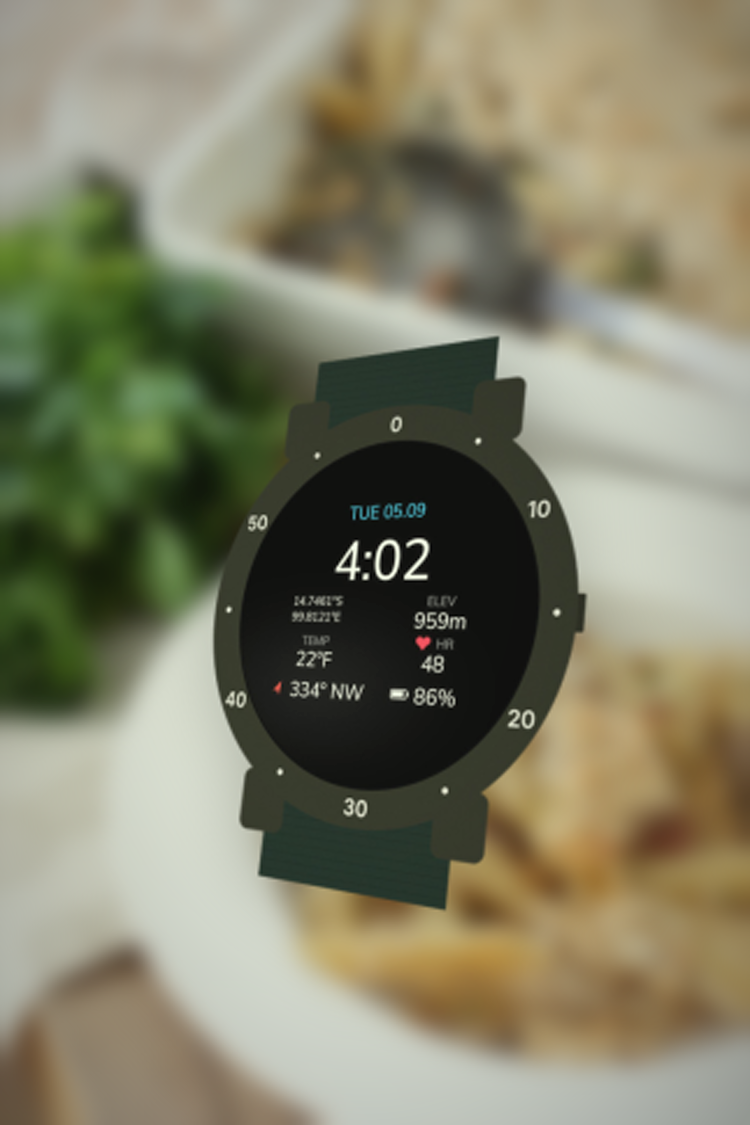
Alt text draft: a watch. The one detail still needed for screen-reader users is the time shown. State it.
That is 4:02
